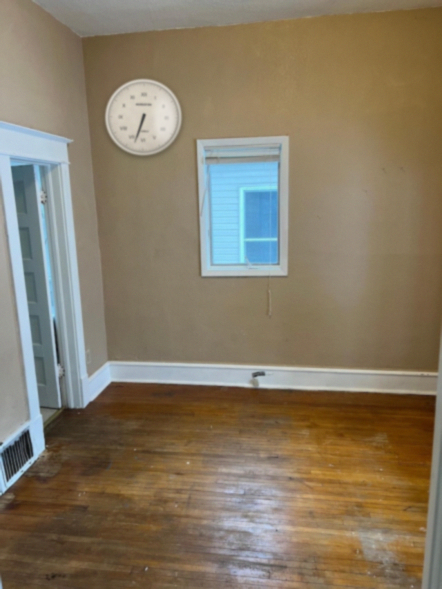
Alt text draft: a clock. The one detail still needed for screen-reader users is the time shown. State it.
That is 6:33
